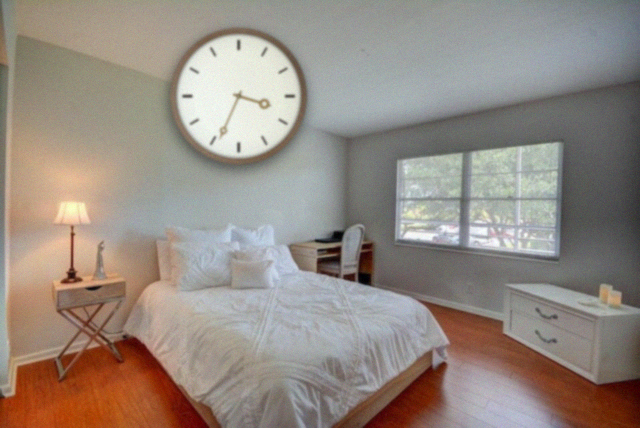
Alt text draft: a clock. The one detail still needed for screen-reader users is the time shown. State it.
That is 3:34
